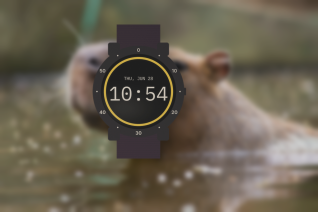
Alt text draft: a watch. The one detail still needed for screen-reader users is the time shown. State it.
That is 10:54
